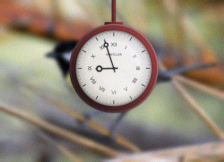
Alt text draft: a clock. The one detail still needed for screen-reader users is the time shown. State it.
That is 8:57
